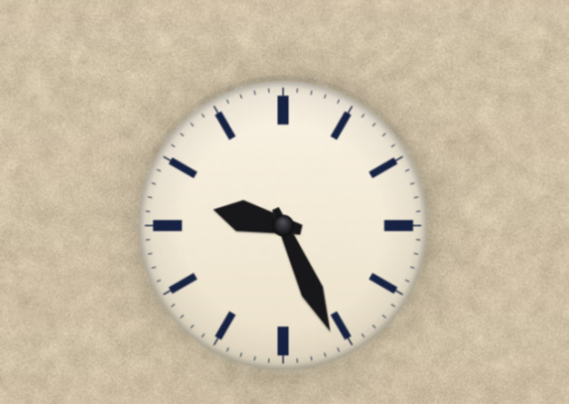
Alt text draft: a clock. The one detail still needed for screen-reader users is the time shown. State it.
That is 9:26
